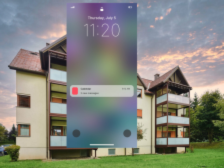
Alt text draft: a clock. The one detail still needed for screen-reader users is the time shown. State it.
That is 11:20
